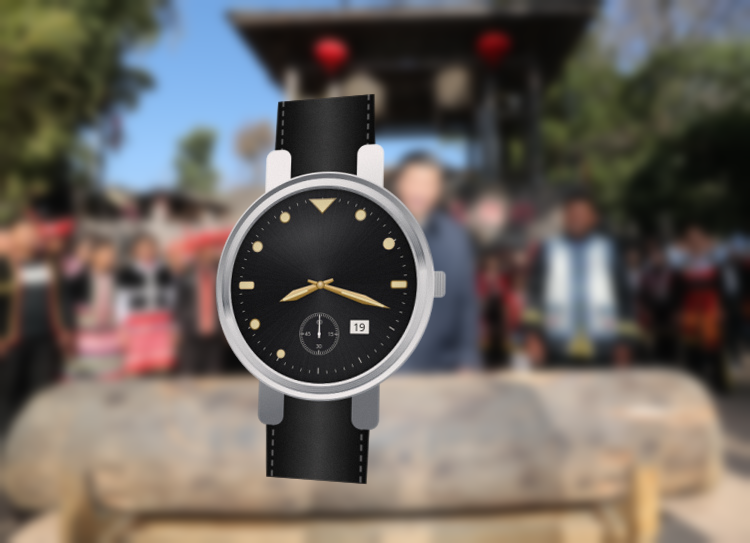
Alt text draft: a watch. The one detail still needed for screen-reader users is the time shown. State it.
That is 8:18
